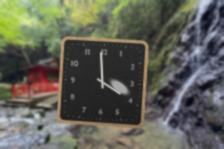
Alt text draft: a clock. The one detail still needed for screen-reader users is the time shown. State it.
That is 3:59
